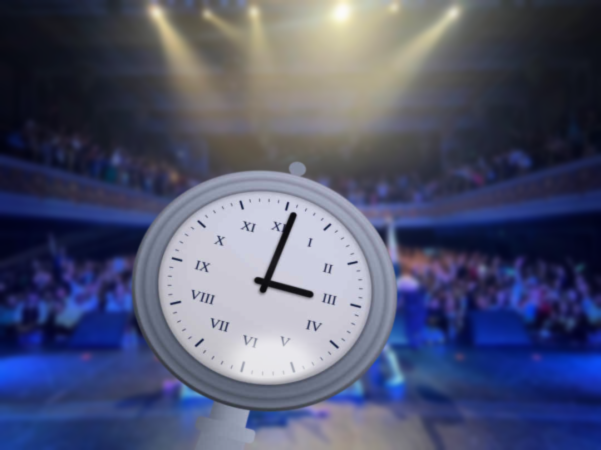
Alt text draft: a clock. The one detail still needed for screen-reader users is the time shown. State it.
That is 3:01
